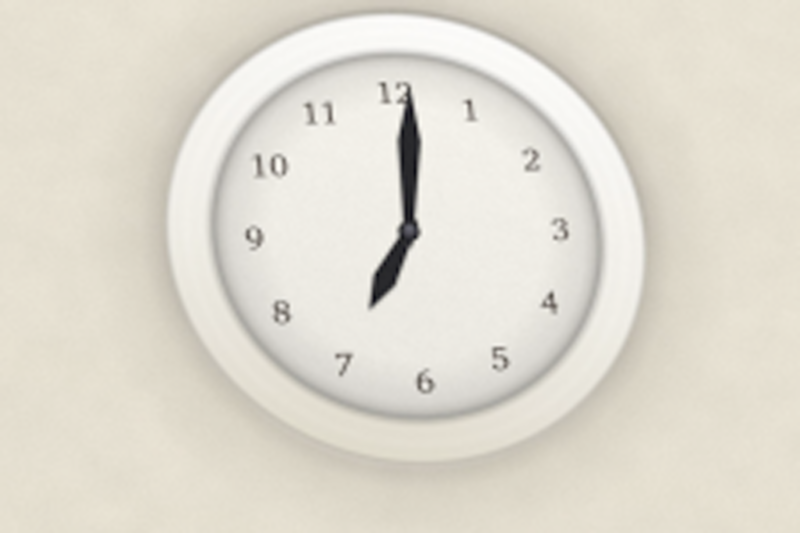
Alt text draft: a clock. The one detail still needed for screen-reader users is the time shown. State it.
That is 7:01
